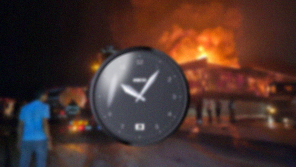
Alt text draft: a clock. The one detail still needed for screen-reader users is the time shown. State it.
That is 10:06
